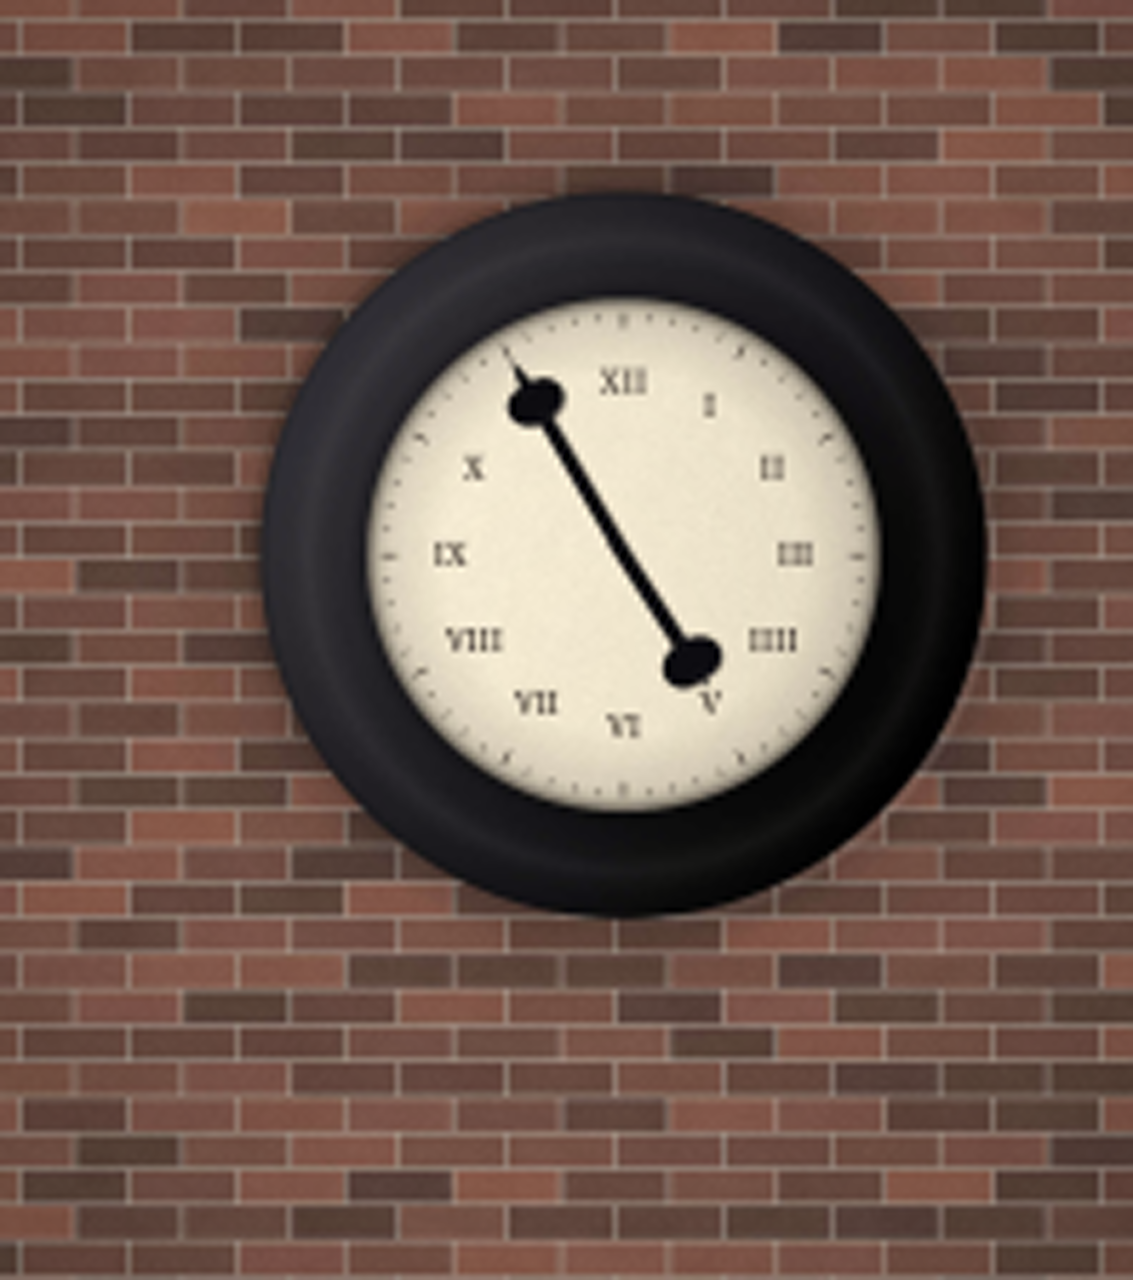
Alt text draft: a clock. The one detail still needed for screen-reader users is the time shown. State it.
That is 4:55
